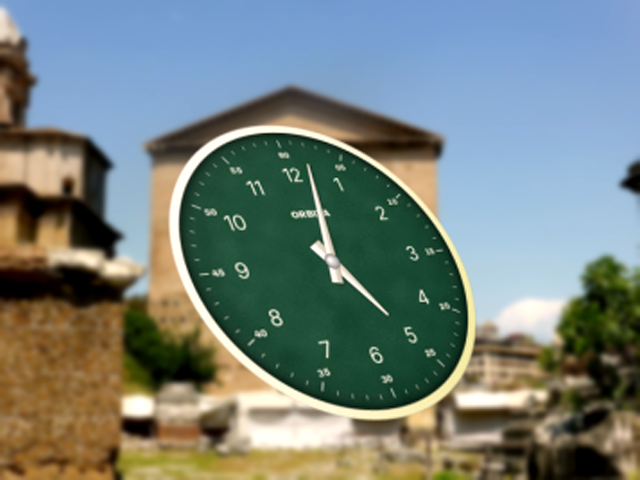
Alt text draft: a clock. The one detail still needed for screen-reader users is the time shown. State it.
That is 5:02
